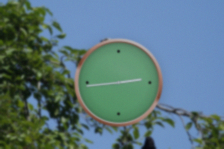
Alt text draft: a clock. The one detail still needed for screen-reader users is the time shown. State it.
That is 2:44
